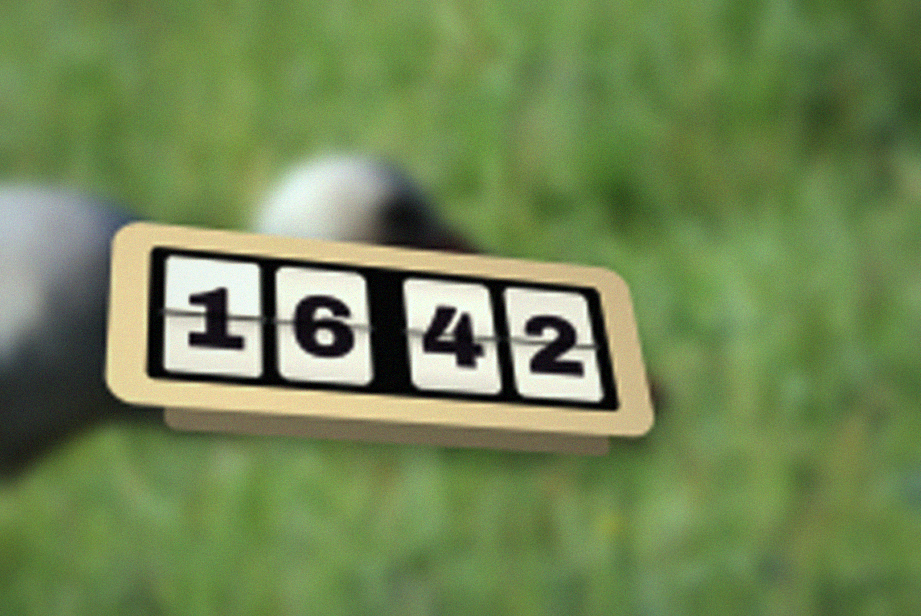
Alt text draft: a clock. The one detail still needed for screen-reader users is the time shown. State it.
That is 16:42
